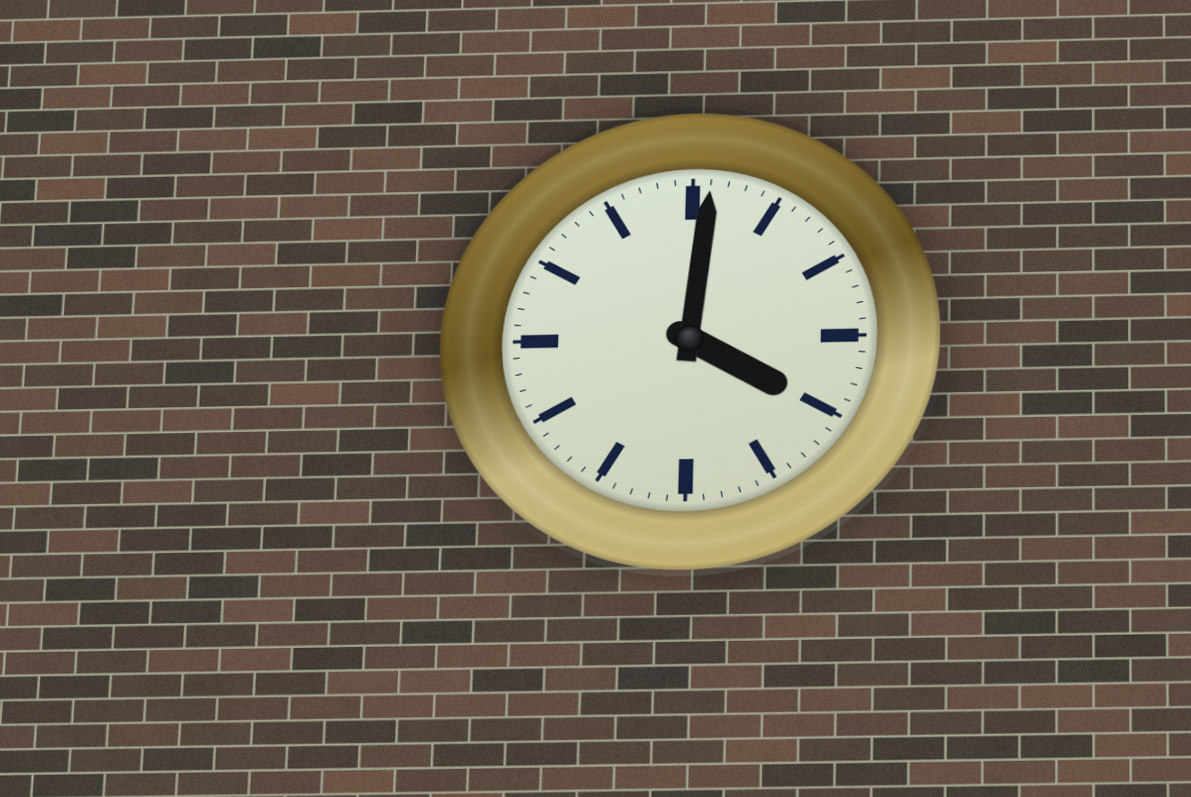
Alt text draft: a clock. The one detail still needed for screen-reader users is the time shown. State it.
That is 4:01
